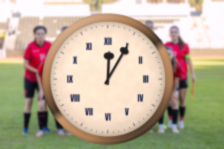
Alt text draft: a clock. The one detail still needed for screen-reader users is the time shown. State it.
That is 12:05
